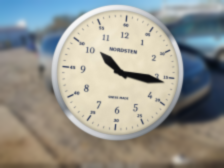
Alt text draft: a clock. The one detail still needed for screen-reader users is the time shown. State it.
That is 10:16
